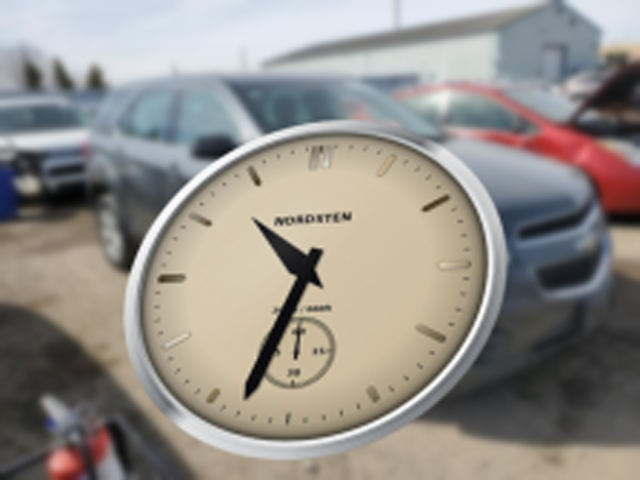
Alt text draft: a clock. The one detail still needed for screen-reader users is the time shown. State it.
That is 10:33
